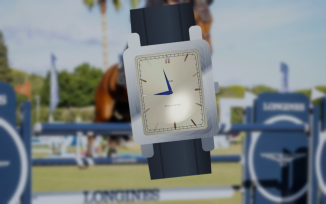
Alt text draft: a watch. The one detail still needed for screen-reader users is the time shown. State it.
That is 8:58
